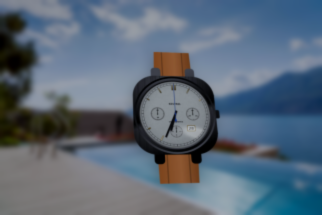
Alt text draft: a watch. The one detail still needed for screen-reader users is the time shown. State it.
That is 6:34
